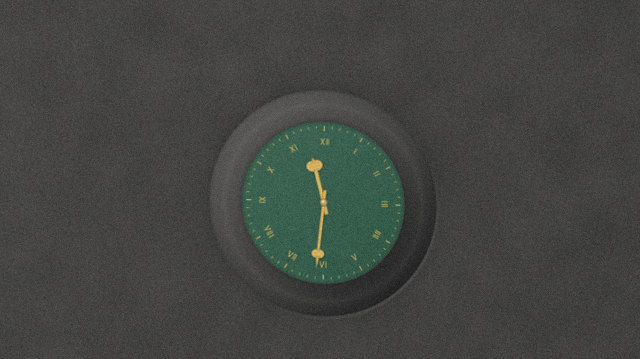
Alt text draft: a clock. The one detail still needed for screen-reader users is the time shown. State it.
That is 11:31
